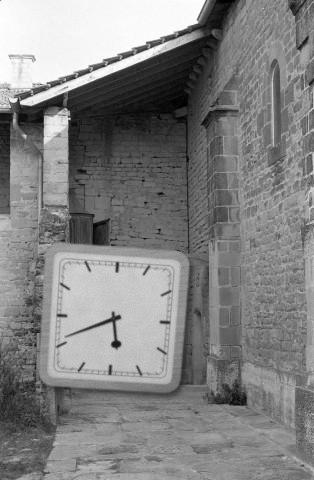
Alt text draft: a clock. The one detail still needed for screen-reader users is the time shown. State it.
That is 5:41
